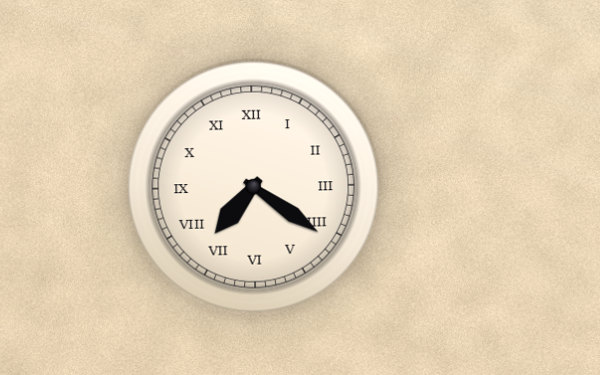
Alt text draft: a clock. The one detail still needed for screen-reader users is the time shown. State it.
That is 7:21
